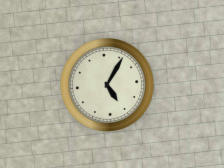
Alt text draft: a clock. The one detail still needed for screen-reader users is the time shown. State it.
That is 5:06
